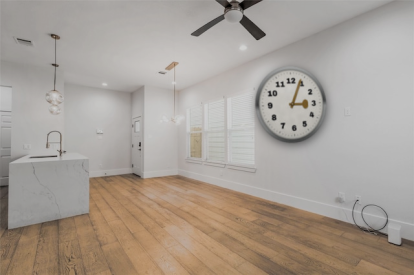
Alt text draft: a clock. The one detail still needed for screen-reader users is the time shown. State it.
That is 3:04
